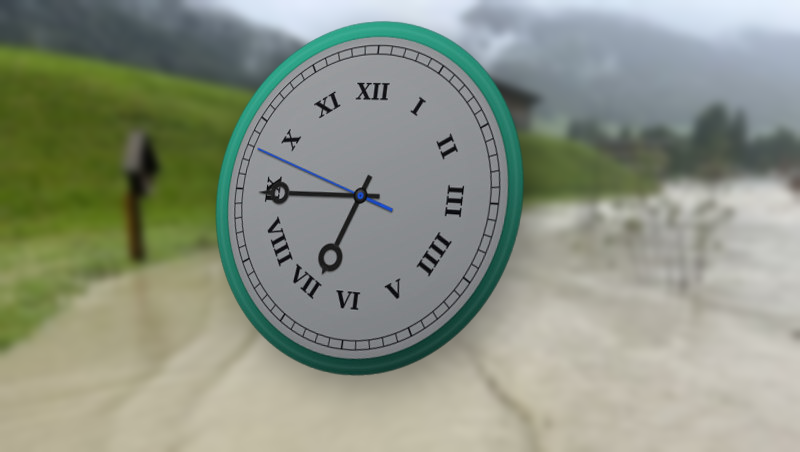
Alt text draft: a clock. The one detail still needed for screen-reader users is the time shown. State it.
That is 6:44:48
